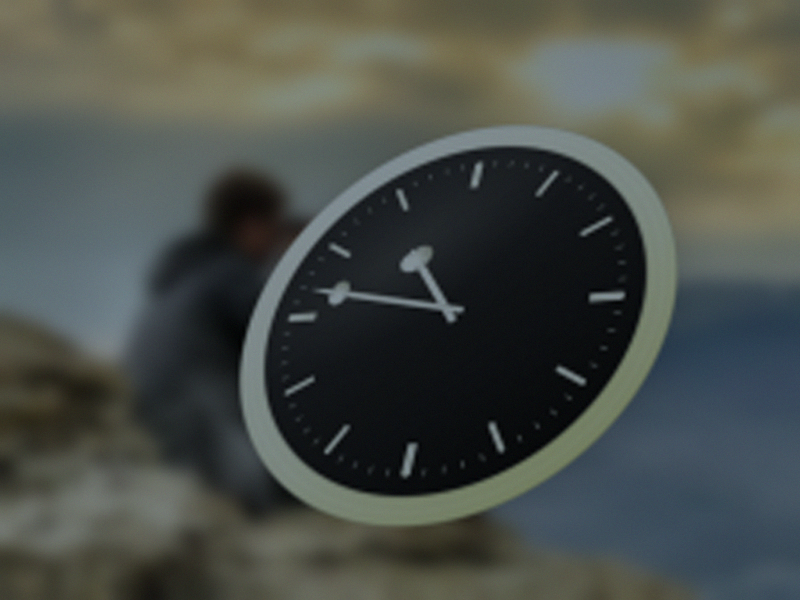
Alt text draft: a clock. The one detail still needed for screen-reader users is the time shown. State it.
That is 10:47
